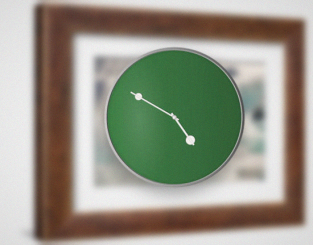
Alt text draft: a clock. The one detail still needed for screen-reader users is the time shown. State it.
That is 4:50
